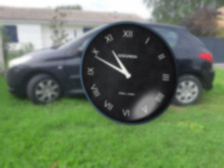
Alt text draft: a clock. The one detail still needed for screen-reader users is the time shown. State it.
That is 10:49
